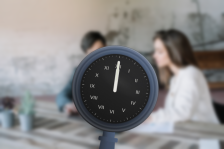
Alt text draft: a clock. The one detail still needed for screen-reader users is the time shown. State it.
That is 12:00
